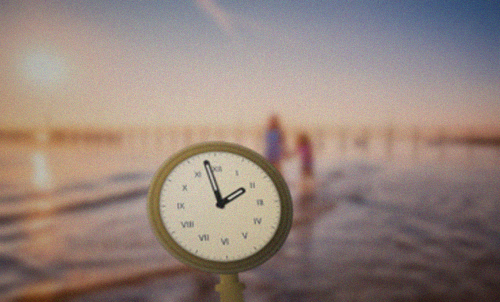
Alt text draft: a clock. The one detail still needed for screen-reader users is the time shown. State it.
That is 1:58
